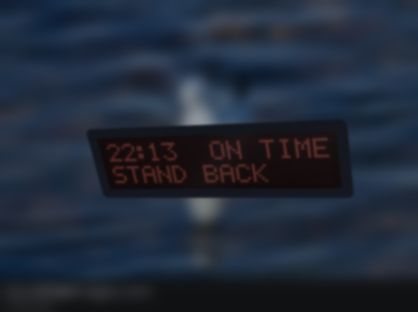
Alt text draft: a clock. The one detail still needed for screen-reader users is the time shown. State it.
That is 22:13
